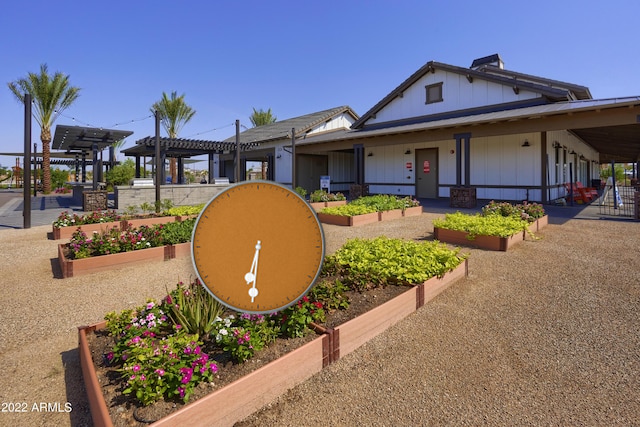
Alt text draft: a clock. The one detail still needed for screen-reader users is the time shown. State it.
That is 6:31
